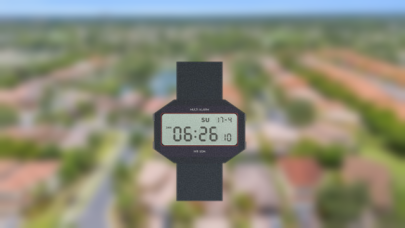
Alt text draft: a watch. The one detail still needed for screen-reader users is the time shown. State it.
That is 6:26:10
